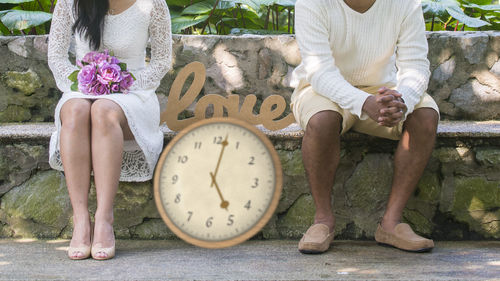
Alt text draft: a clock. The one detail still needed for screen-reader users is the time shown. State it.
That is 5:02
